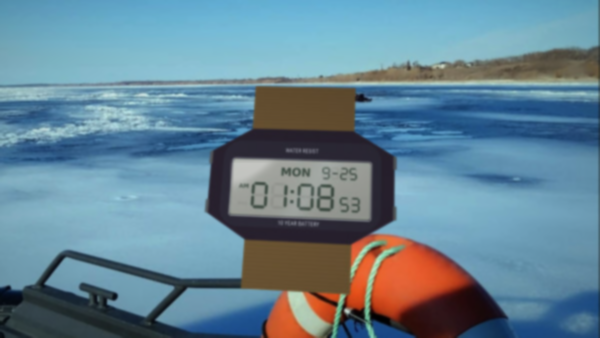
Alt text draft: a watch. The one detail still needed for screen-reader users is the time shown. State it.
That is 1:08:53
